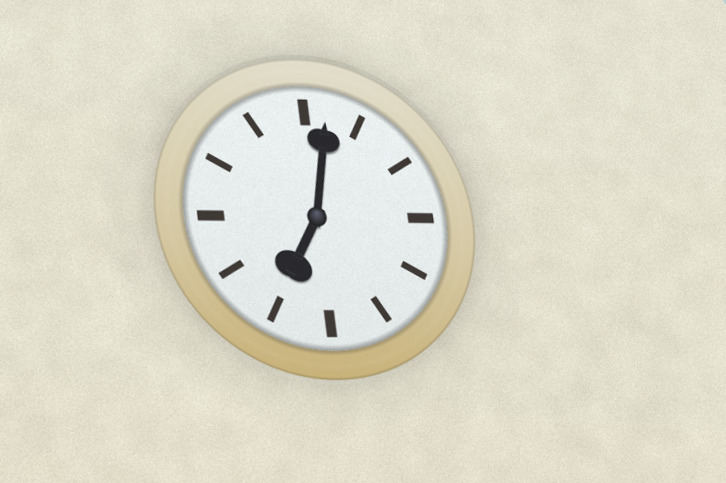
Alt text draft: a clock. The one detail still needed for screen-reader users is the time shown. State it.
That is 7:02
